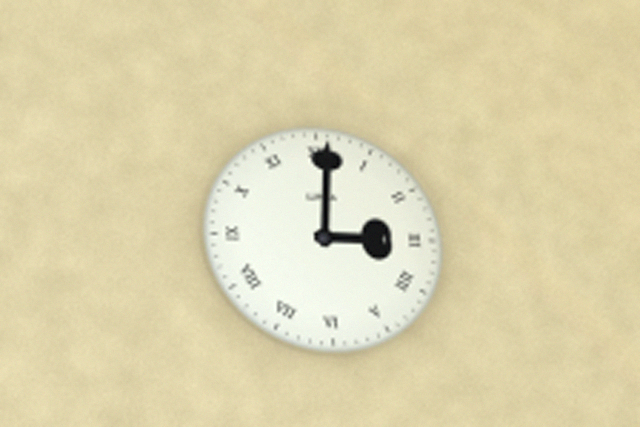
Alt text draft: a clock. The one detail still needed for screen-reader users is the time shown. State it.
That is 3:01
